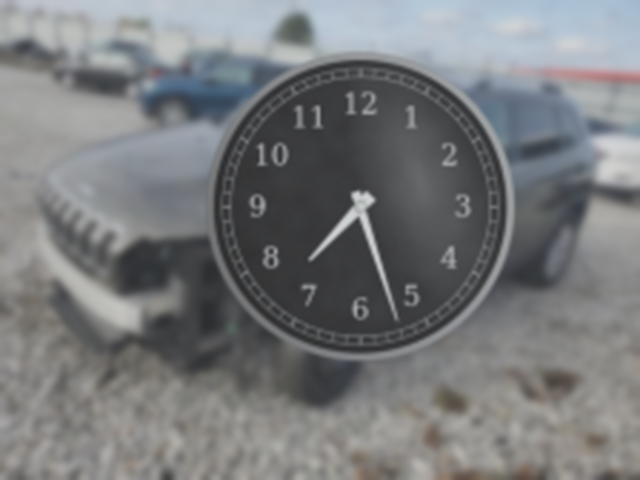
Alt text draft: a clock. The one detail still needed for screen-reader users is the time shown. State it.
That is 7:27
